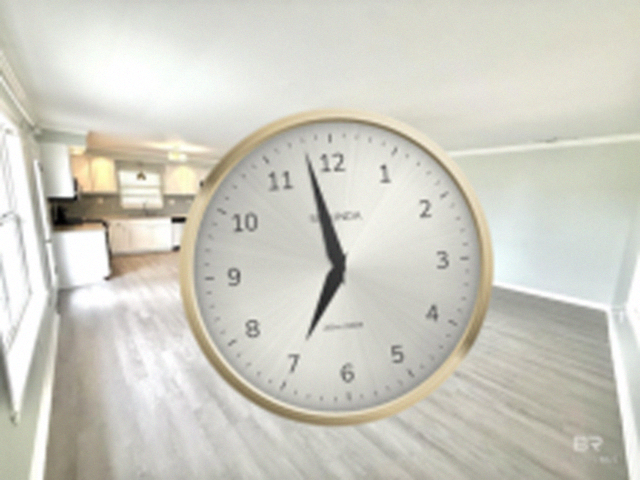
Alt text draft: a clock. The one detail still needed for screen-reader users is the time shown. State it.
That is 6:58
